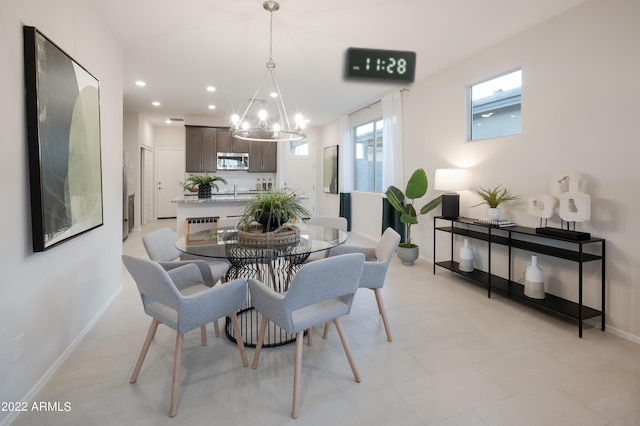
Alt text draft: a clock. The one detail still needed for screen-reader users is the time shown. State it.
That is 11:28
